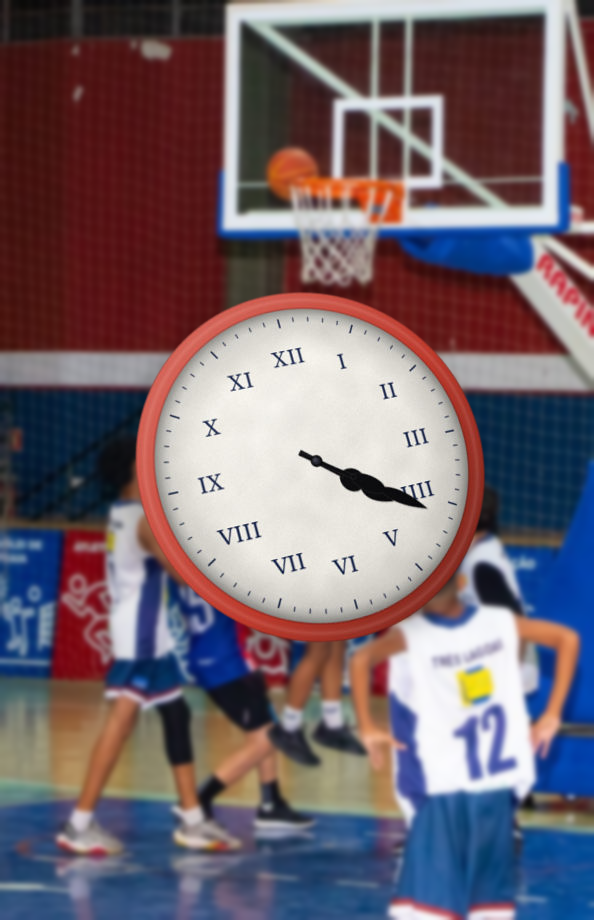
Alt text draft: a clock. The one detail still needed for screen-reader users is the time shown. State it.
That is 4:21
